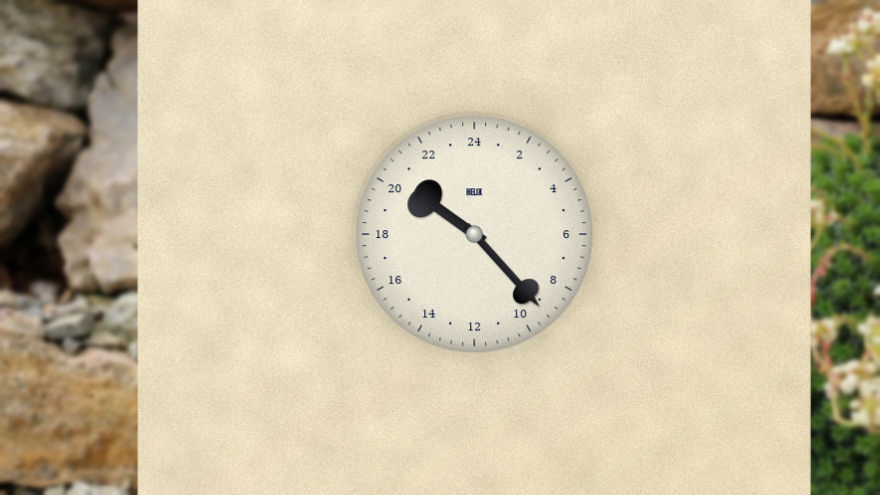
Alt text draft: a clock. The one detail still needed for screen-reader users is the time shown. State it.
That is 20:23
